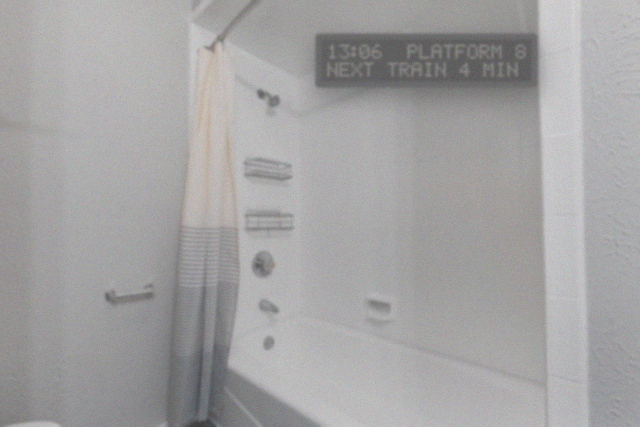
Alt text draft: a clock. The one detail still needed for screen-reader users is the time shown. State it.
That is 13:06
